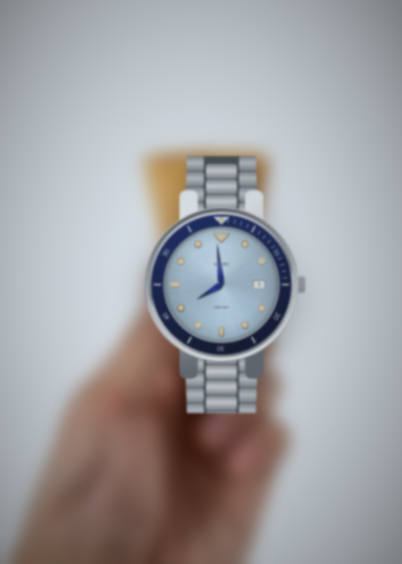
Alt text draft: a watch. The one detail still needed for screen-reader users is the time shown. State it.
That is 7:59
